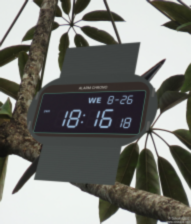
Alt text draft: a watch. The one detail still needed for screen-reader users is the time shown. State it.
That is 18:16:18
